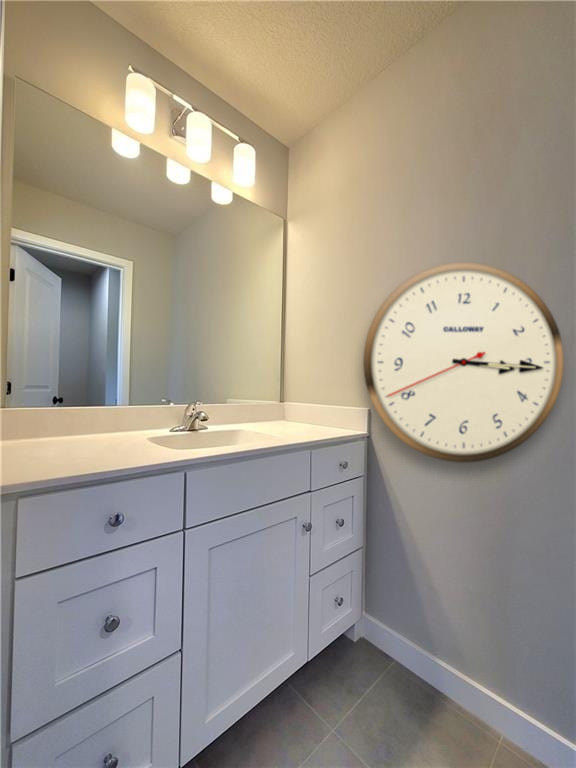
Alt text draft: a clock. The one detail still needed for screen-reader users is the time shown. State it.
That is 3:15:41
